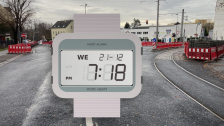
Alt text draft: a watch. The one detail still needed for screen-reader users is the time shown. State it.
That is 7:18
